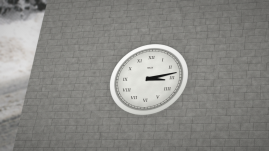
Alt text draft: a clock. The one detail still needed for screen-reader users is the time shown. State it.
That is 3:13
